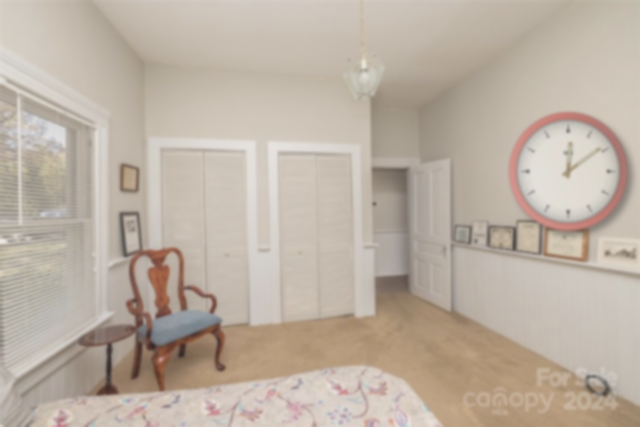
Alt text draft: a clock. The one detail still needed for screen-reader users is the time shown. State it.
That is 12:09
